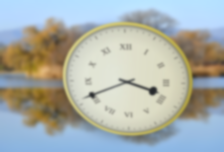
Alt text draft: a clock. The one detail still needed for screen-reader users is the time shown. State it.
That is 3:41
